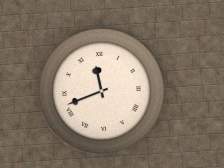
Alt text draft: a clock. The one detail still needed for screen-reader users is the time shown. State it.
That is 11:42
